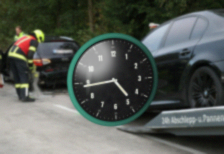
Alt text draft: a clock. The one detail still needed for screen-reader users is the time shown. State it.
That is 4:44
